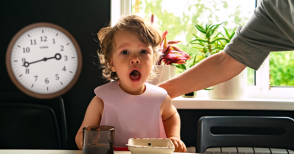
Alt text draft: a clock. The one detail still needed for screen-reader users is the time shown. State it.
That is 2:43
